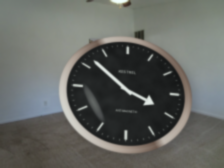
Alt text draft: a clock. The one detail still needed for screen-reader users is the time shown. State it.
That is 3:52
